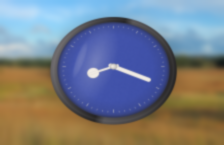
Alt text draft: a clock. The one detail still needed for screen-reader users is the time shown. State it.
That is 8:19
